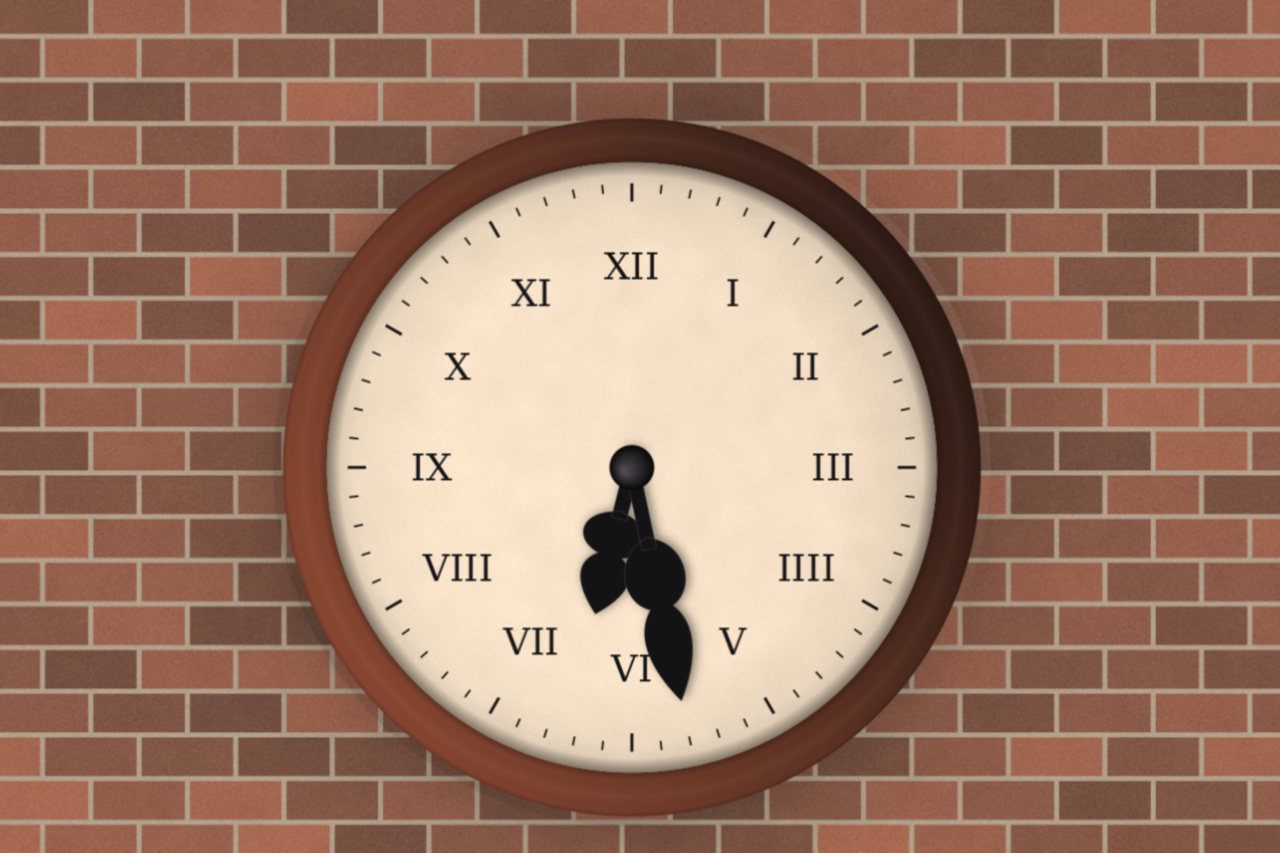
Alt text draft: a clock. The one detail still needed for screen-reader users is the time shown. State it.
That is 6:28
